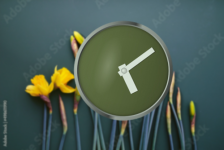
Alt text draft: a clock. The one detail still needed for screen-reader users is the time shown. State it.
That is 5:09
